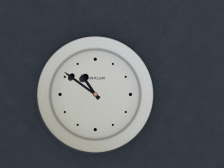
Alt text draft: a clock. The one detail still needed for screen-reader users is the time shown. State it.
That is 10:51
